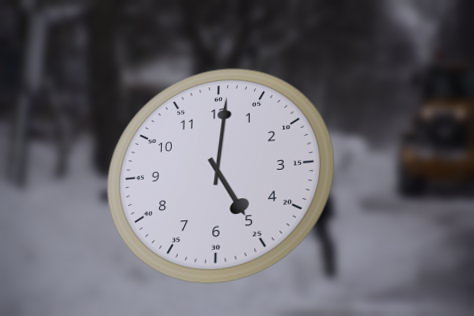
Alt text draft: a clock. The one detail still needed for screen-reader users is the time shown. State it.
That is 5:01
